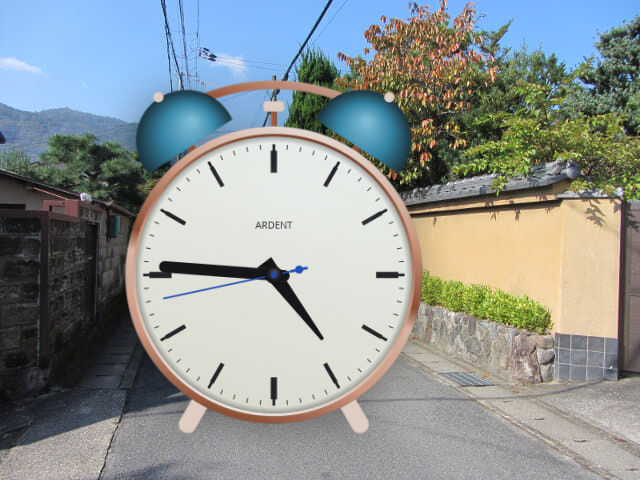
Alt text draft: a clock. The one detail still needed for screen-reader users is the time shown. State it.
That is 4:45:43
